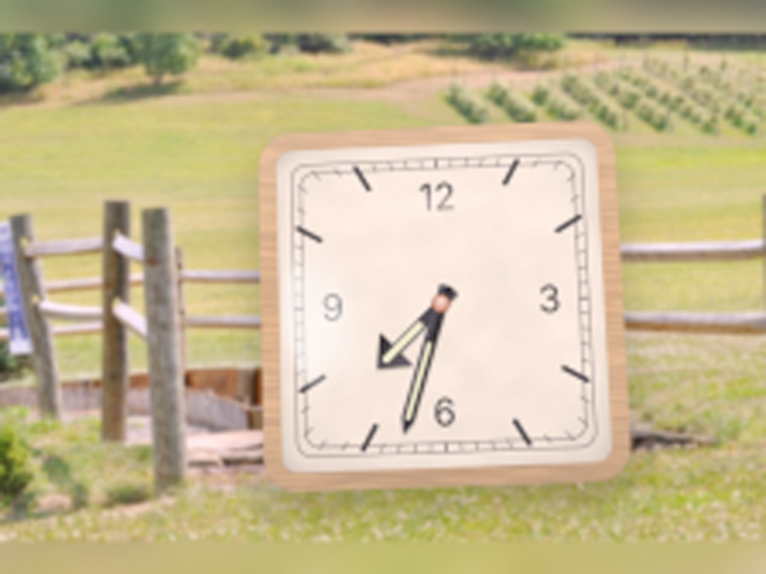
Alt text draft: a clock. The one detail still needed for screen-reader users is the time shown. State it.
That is 7:33
